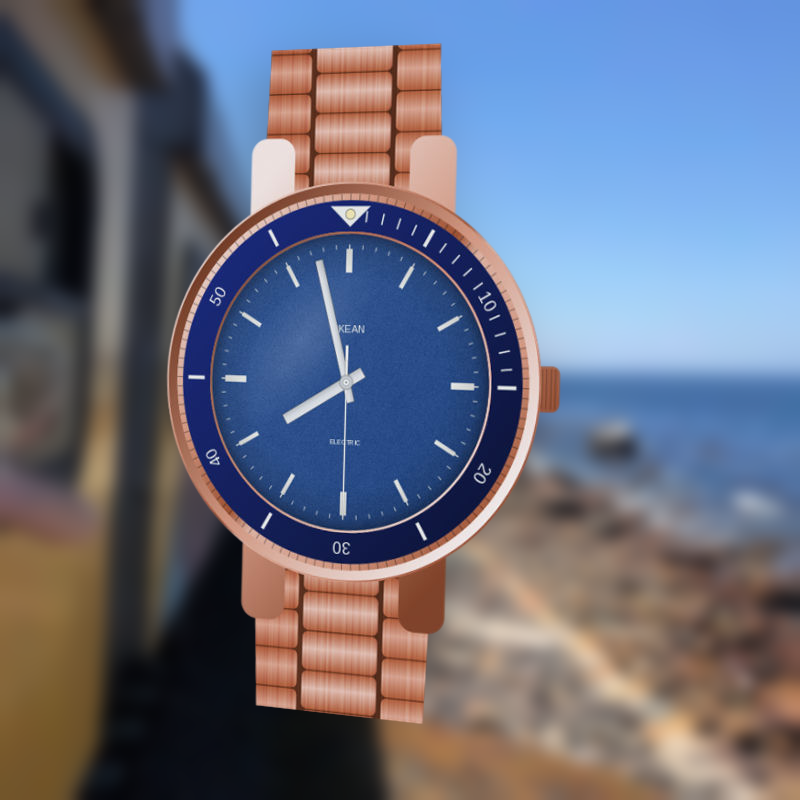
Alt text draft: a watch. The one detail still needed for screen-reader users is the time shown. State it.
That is 7:57:30
